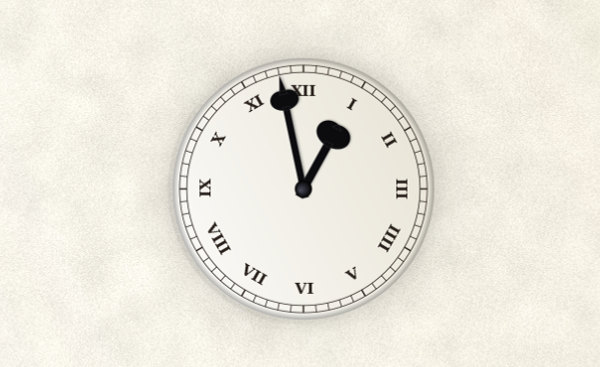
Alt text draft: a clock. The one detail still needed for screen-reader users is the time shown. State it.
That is 12:58
